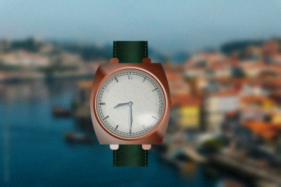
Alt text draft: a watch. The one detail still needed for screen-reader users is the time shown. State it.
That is 8:30
